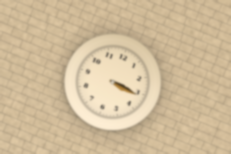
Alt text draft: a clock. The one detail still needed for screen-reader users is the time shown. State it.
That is 3:16
